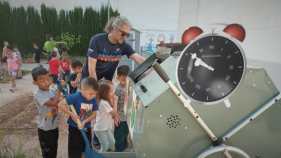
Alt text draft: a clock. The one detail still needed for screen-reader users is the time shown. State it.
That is 9:51
